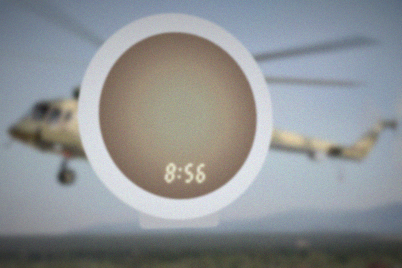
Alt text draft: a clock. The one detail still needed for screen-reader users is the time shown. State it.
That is 8:56
